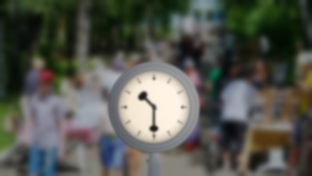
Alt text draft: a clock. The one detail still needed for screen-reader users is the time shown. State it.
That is 10:30
